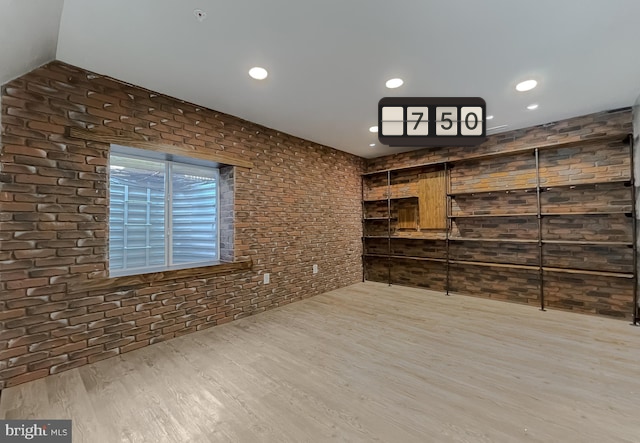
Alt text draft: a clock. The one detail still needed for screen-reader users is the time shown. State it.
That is 7:50
